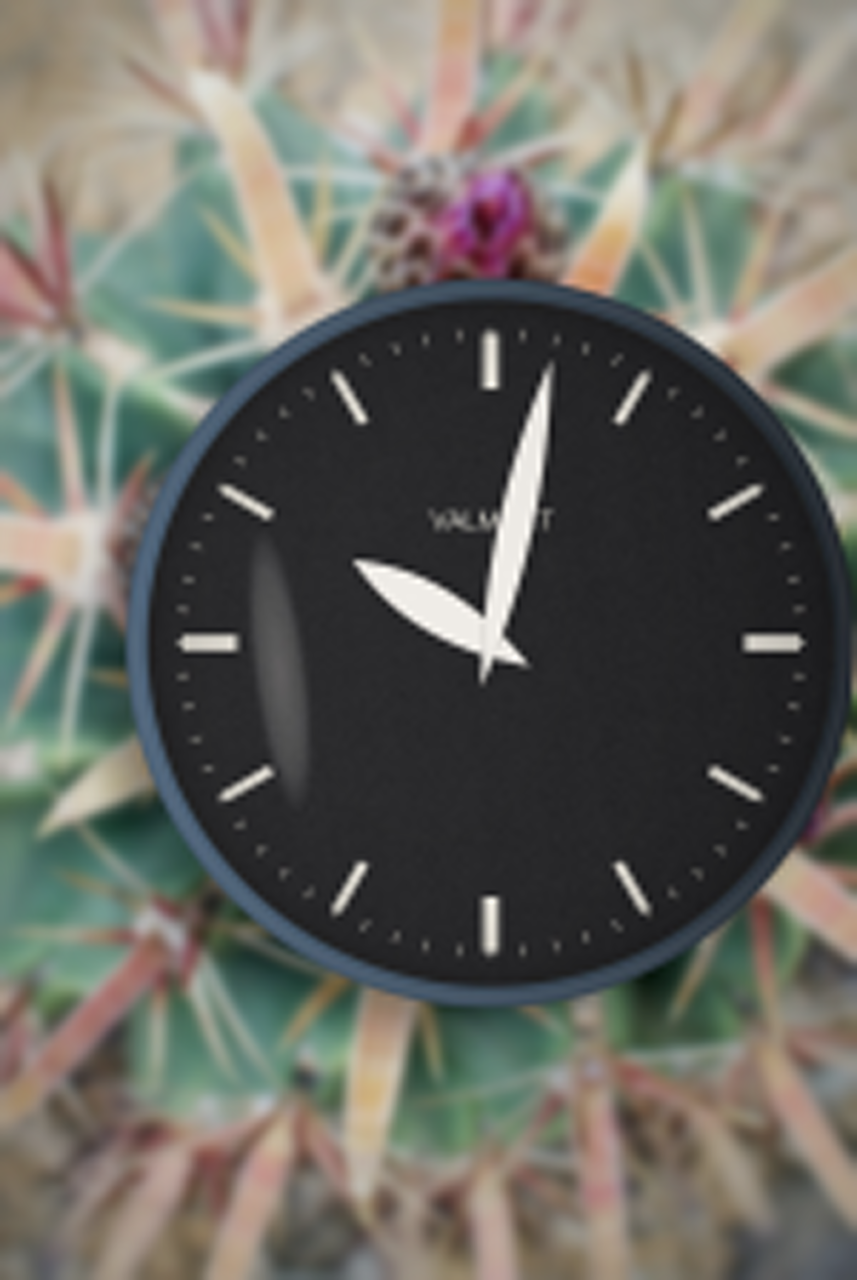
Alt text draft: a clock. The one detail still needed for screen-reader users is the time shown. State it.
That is 10:02
